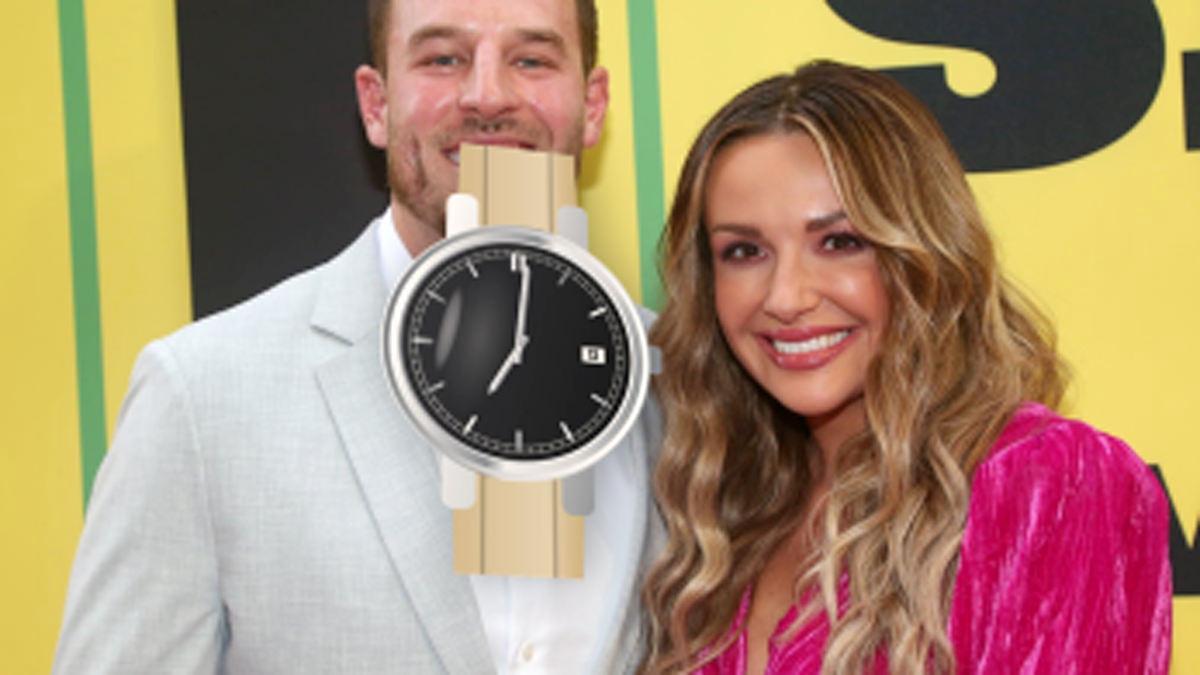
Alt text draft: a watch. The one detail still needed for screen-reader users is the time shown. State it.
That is 7:01
